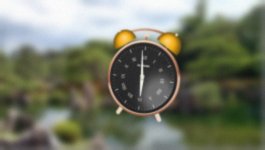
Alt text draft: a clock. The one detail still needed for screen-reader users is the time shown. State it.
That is 5:59
